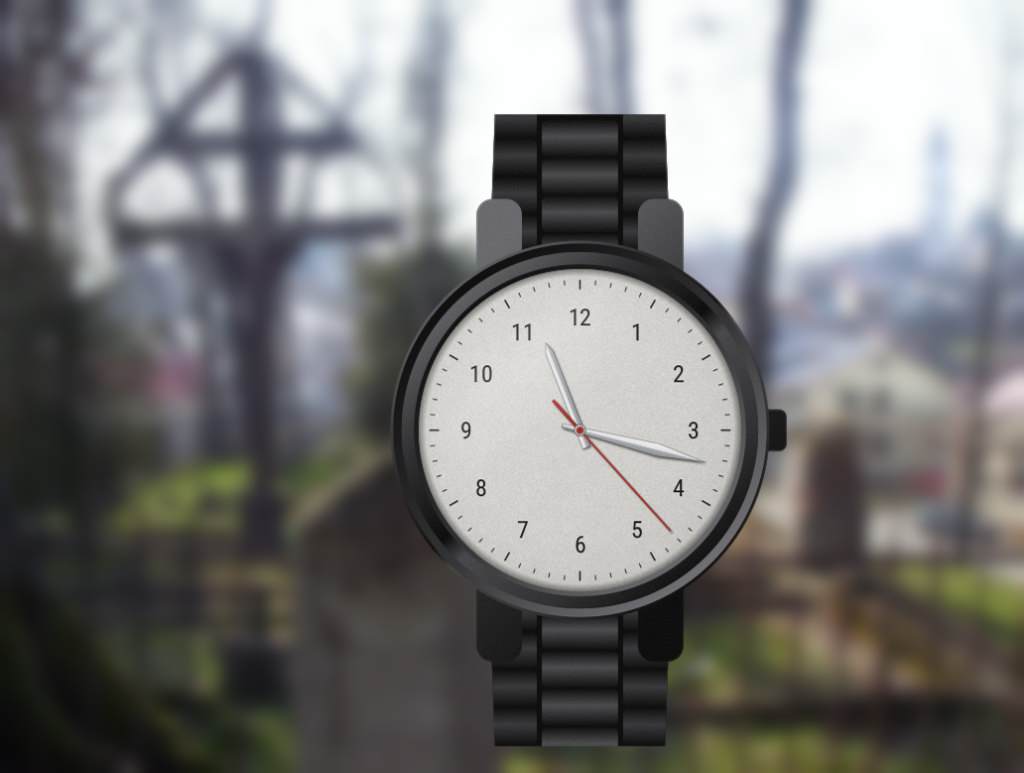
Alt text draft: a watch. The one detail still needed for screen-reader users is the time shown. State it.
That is 11:17:23
